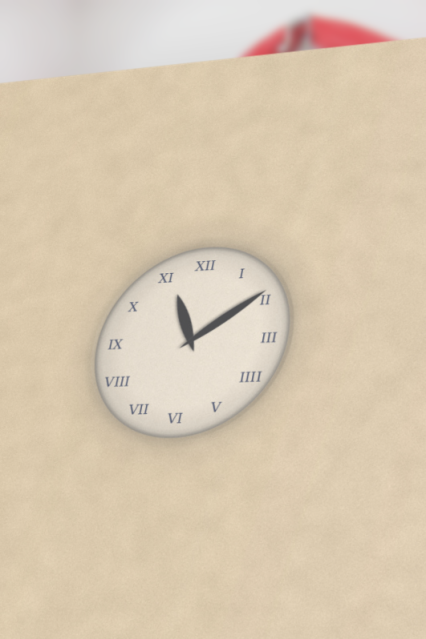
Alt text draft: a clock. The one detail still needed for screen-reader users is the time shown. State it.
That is 11:09
